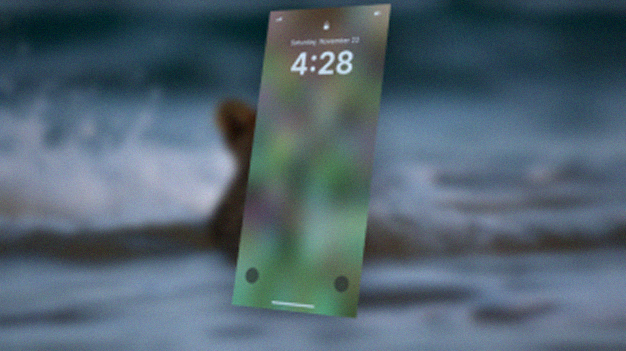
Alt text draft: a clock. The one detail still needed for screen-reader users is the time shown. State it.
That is 4:28
